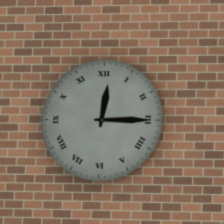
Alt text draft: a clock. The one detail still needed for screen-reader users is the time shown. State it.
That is 12:15
